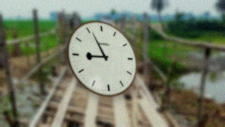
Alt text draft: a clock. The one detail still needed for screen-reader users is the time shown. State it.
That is 8:56
